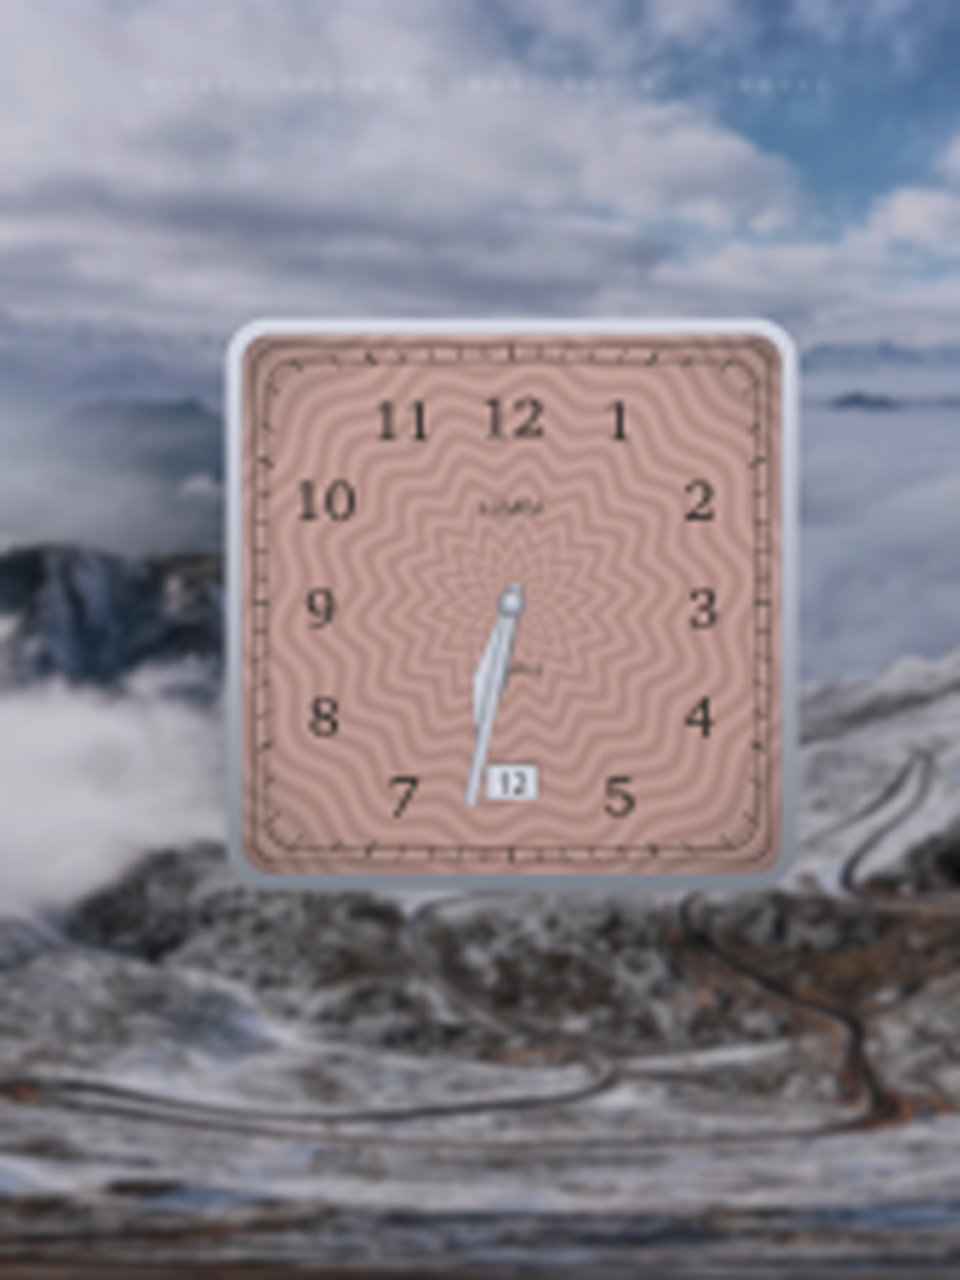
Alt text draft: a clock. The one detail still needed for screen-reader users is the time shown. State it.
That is 6:32
